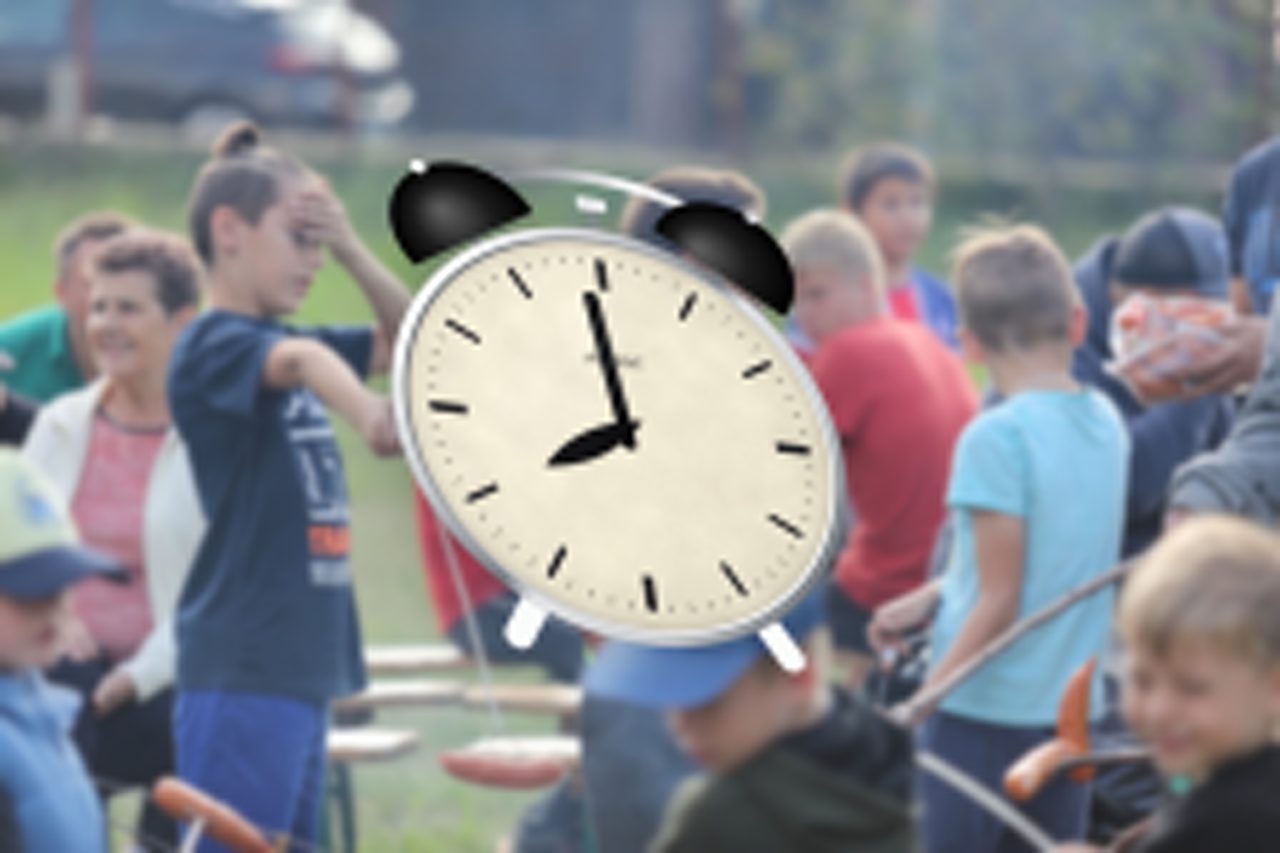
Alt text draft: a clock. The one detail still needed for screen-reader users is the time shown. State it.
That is 7:59
